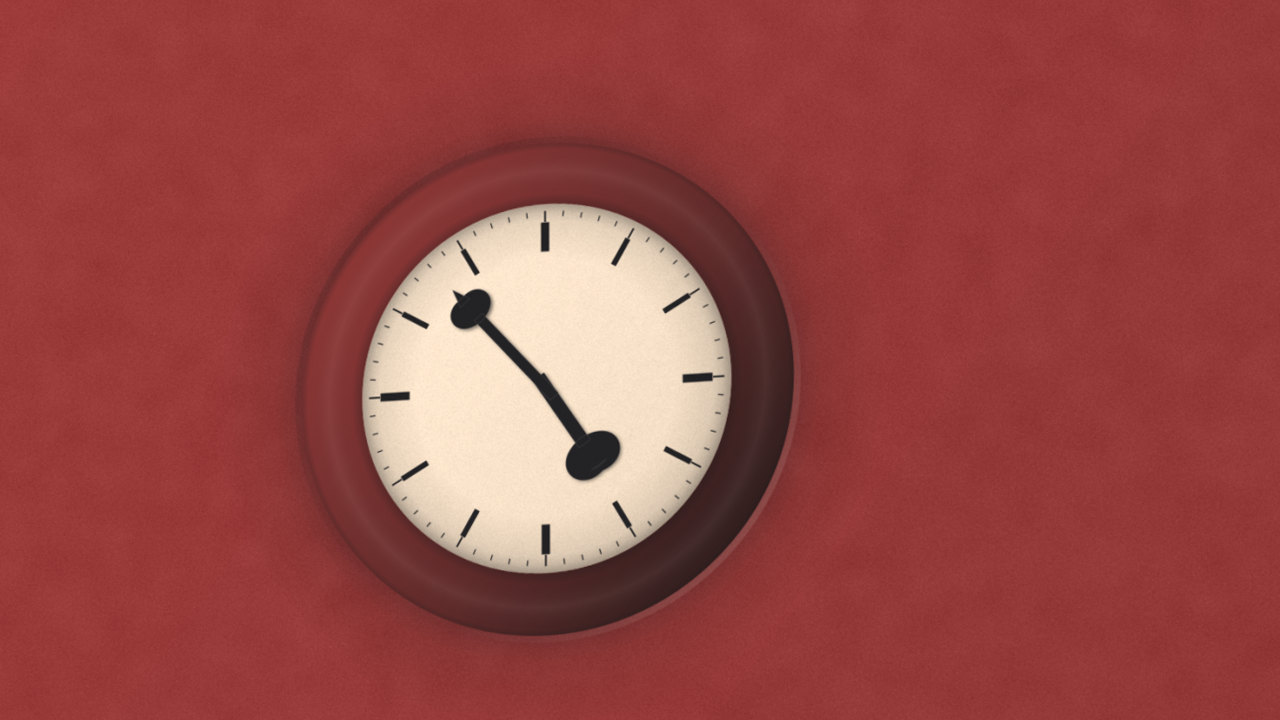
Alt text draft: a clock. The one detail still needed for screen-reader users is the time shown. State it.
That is 4:53
